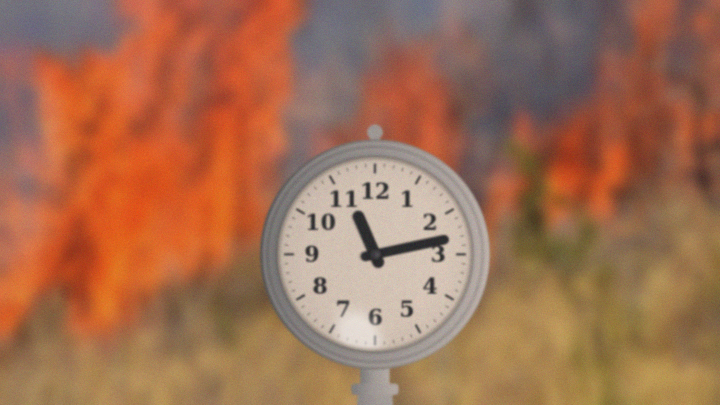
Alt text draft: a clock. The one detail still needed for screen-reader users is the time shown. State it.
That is 11:13
